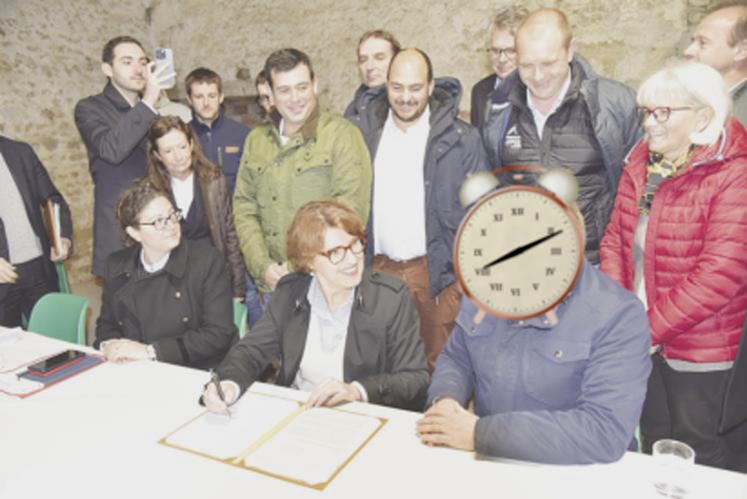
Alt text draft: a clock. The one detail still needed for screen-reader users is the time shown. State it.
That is 8:11
